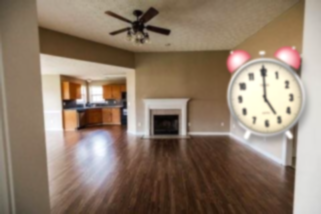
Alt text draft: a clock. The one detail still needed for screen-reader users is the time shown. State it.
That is 5:00
